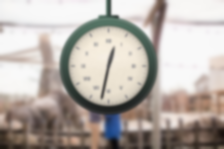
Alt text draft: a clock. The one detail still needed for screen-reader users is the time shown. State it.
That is 12:32
